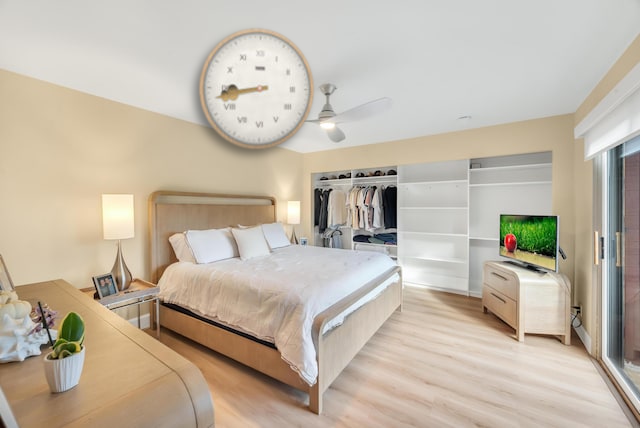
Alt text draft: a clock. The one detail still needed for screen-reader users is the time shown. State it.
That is 8:43
